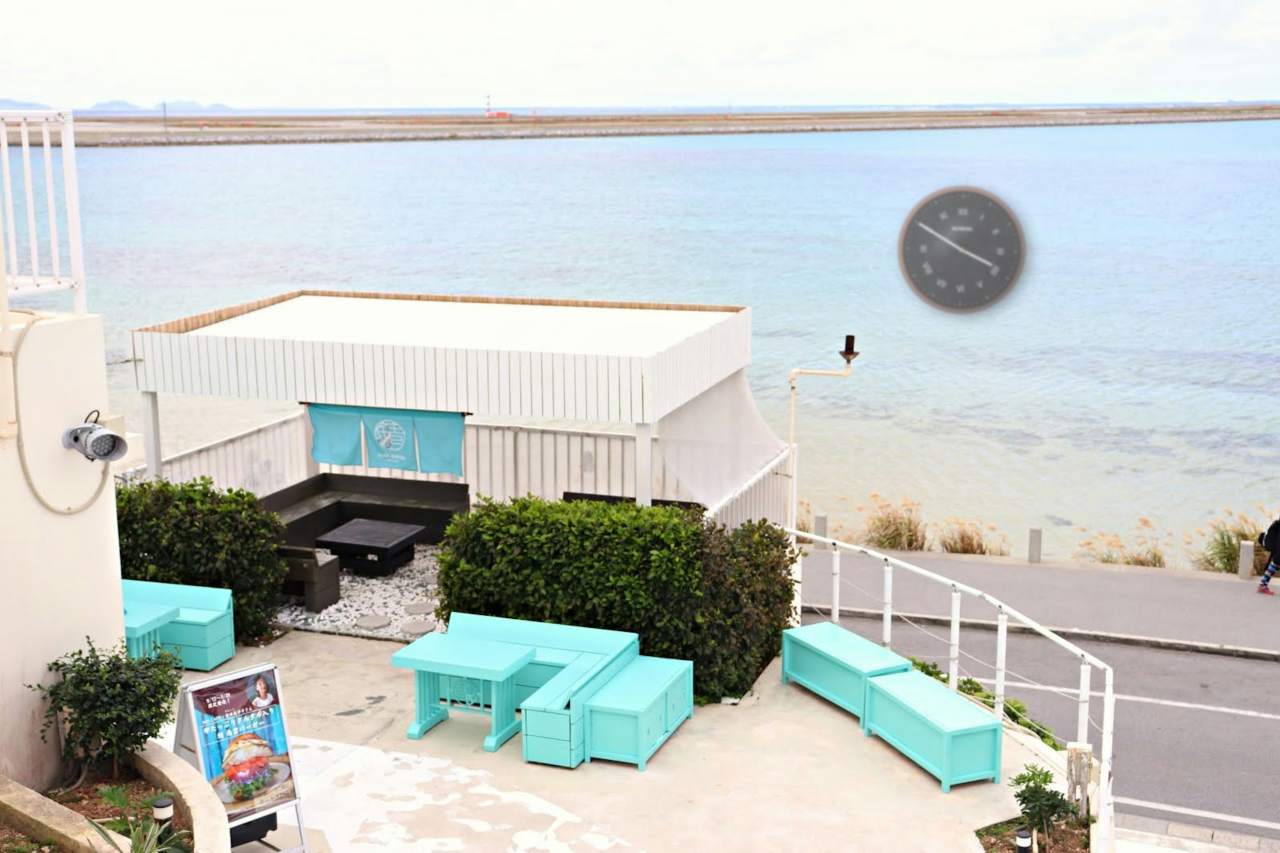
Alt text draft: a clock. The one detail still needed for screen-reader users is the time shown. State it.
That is 3:50
